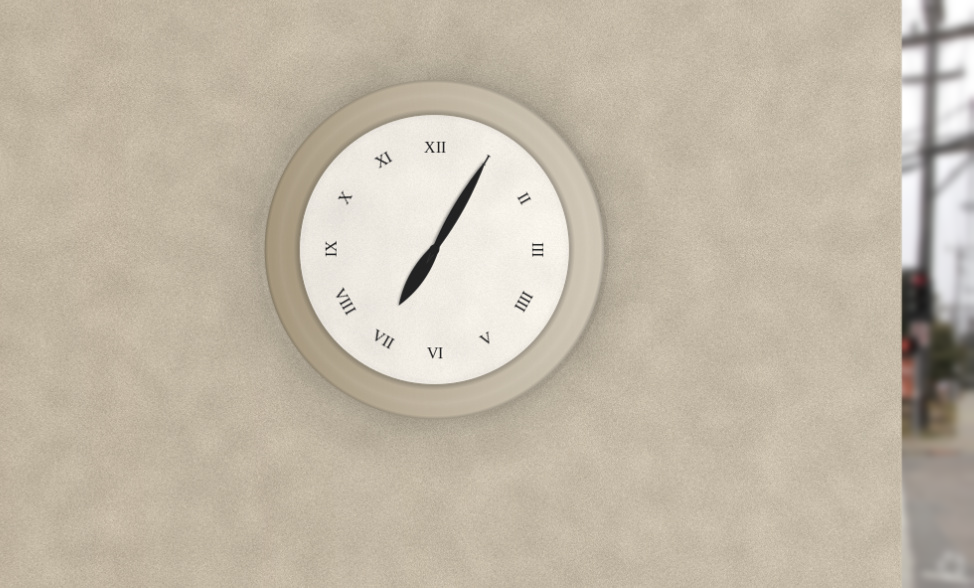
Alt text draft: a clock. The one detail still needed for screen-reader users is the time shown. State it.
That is 7:05
